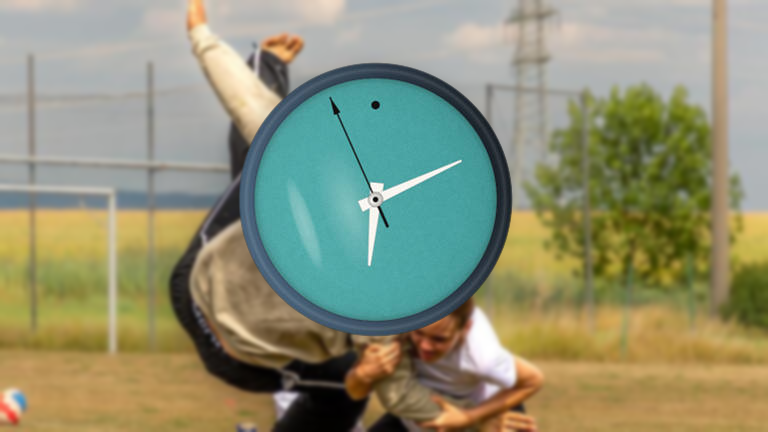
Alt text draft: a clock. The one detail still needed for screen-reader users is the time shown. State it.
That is 6:10:56
